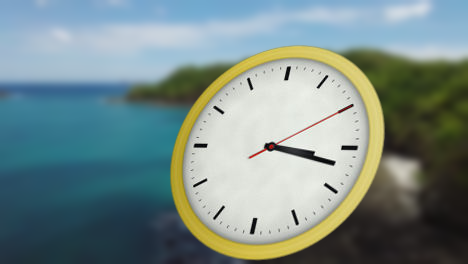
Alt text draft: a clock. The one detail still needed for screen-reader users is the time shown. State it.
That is 3:17:10
